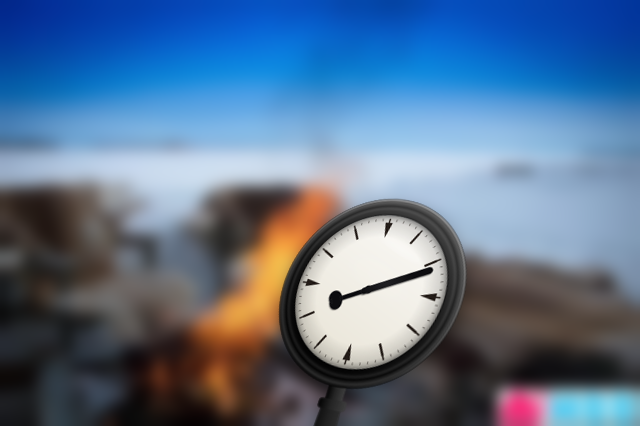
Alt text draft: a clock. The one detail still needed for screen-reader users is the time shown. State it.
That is 8:11
